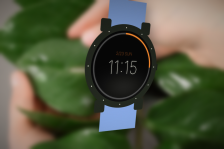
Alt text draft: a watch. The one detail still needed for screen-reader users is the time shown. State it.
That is 11:15
